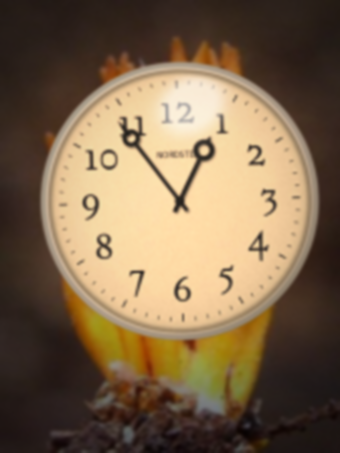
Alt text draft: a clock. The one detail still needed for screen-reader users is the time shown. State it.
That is 12:54
